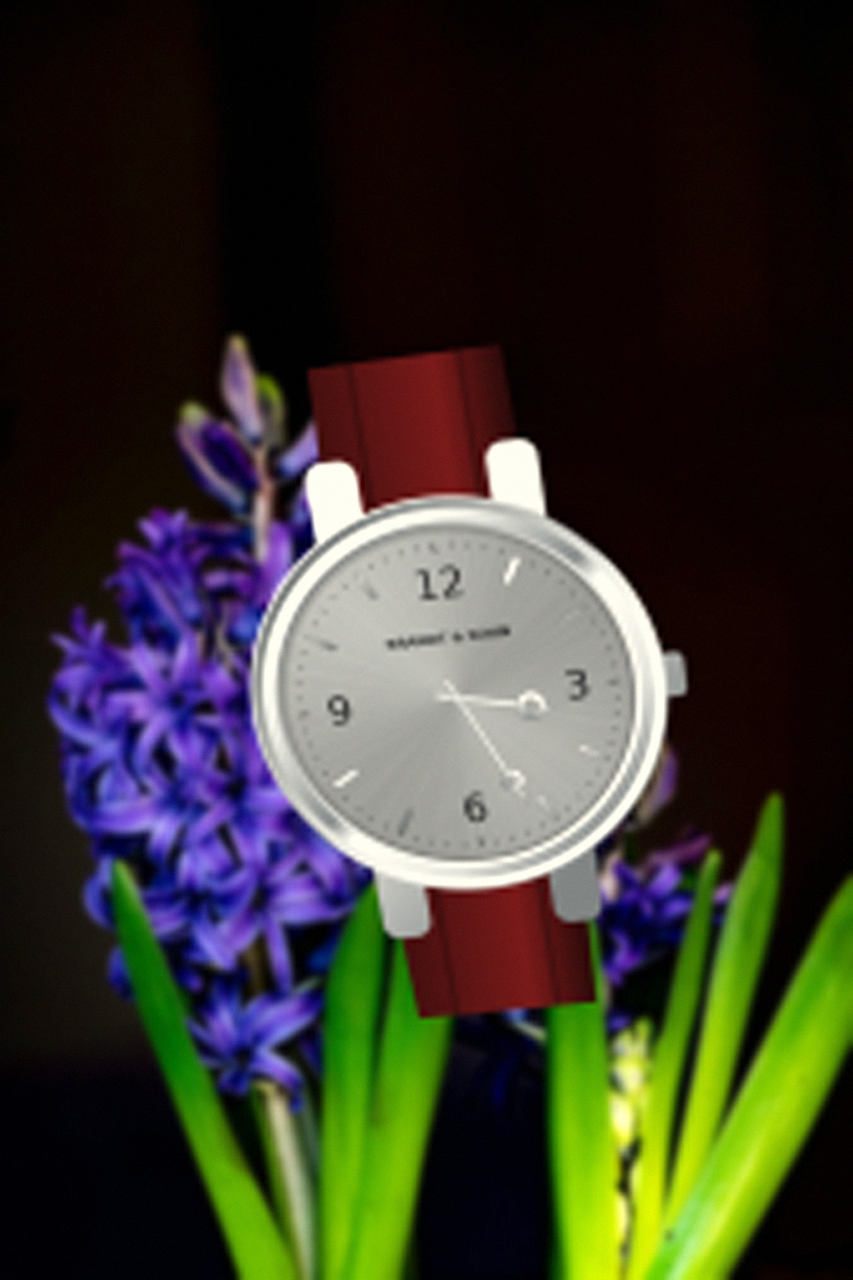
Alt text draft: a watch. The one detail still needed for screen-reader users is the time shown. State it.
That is 3:26
